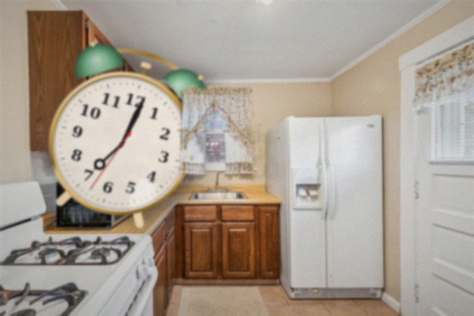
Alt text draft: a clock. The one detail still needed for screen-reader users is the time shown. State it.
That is 7:01:33
